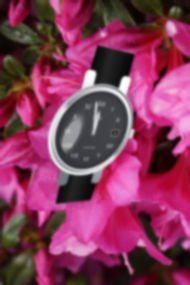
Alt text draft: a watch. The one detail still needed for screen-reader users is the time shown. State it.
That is 11:58
